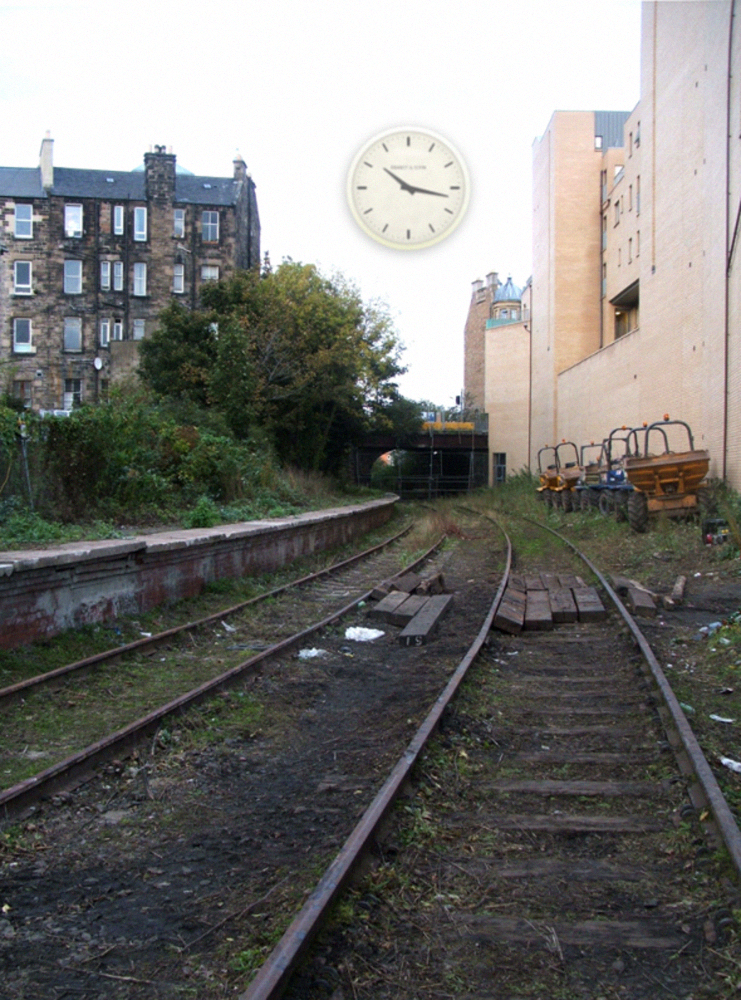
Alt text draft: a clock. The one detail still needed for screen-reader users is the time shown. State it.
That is 10:17
